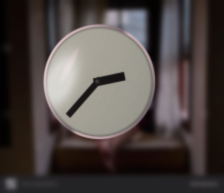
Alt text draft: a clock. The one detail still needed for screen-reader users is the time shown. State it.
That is 2:37
